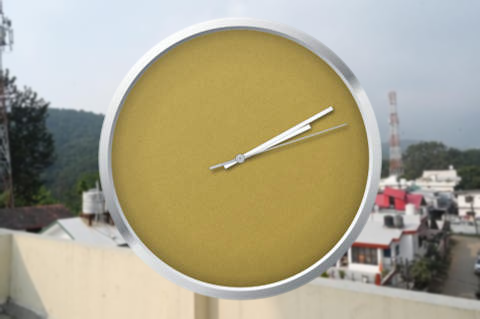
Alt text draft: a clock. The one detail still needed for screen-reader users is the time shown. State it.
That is 2:10:12
